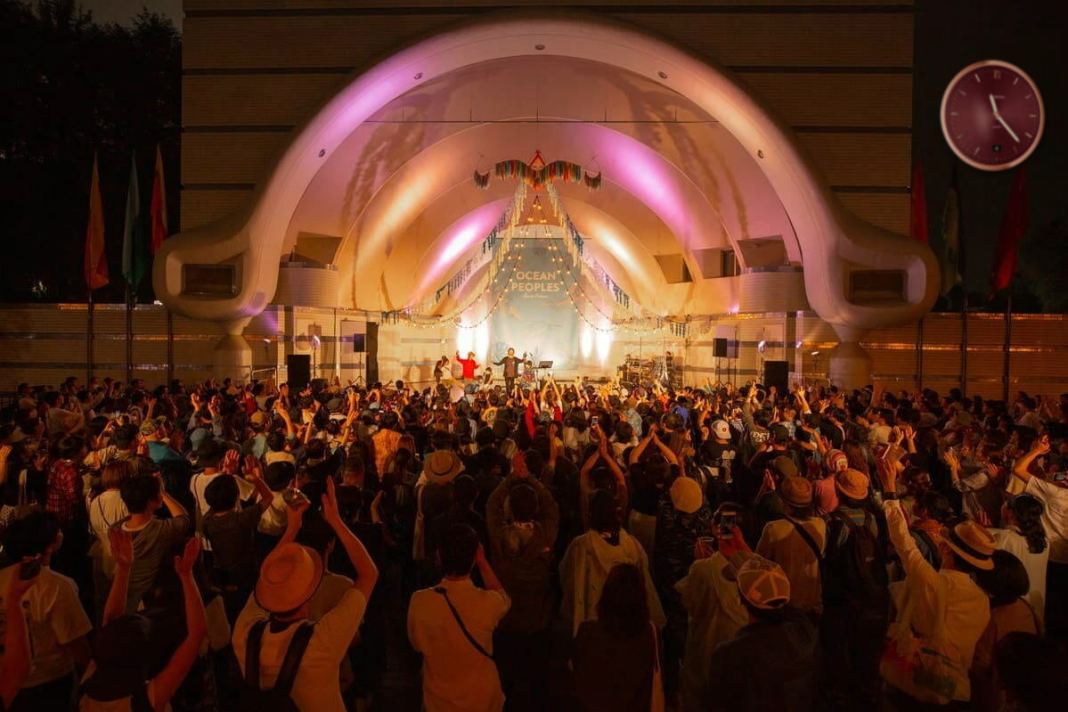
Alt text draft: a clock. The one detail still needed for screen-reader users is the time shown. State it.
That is 11:23
